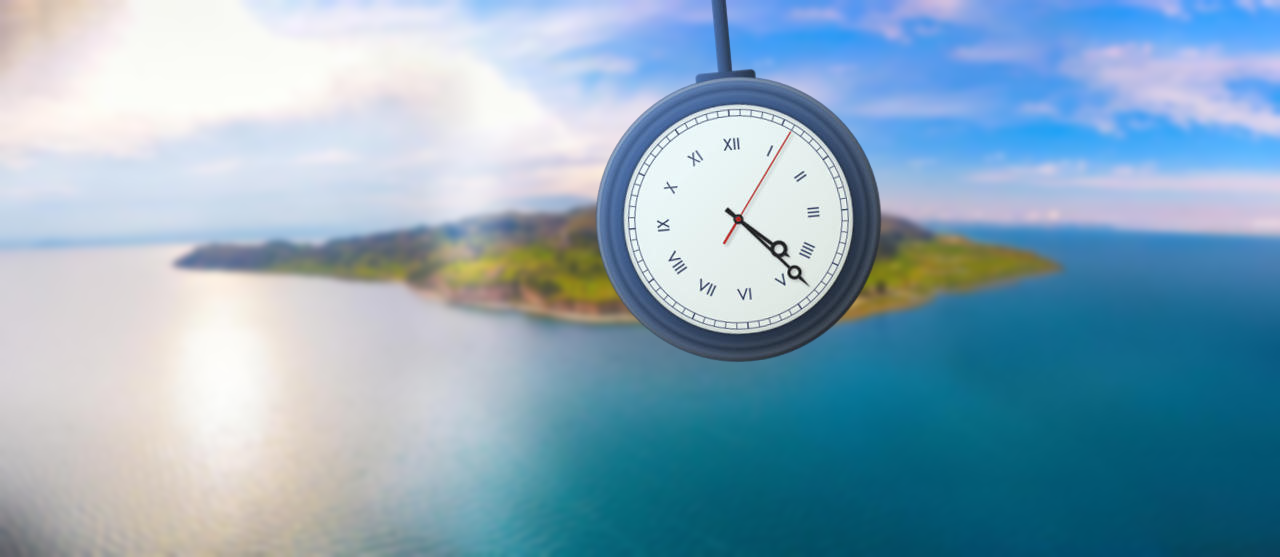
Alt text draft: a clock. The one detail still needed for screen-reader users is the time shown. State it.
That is 4:23:06
